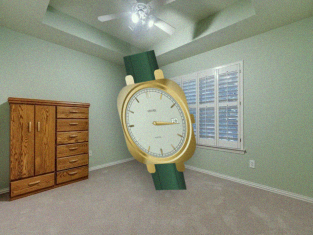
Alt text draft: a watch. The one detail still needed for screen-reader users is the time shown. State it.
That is 3:16
